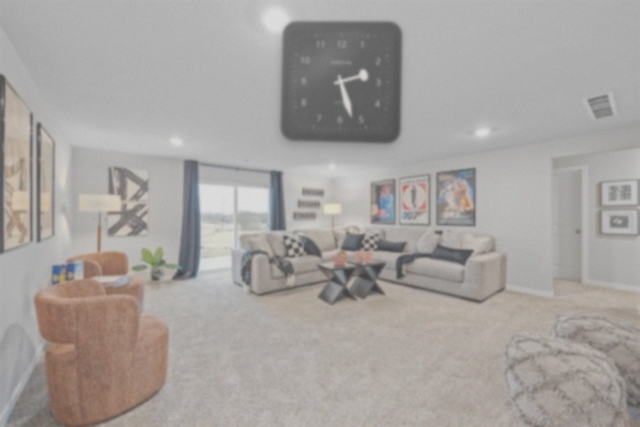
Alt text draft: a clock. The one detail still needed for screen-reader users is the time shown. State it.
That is 2:27
